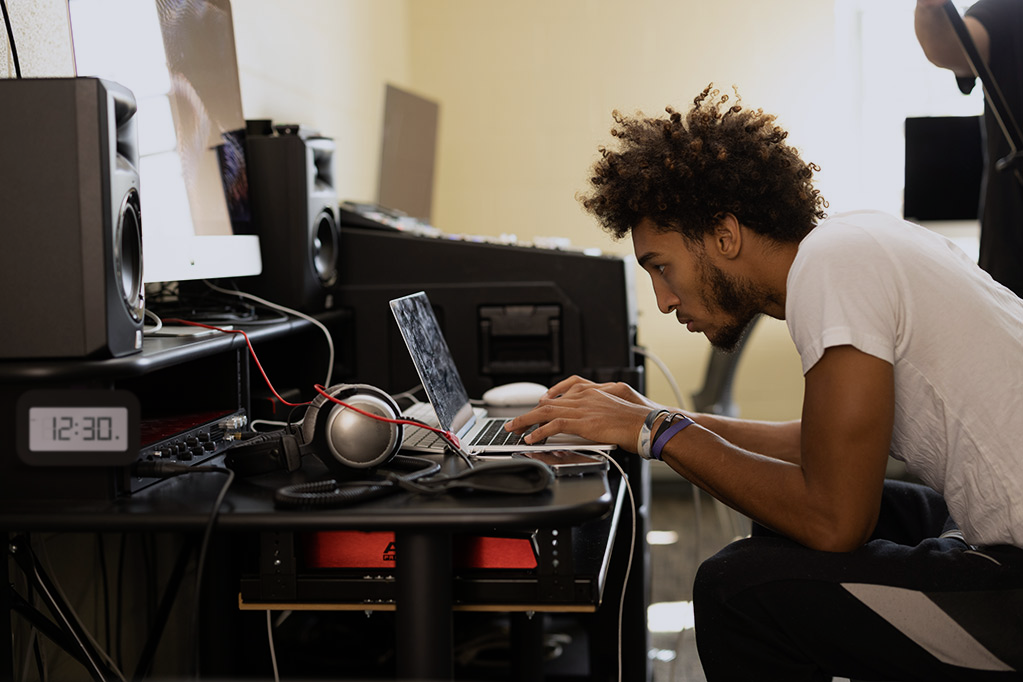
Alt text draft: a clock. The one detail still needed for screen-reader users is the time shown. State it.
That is 12:30
